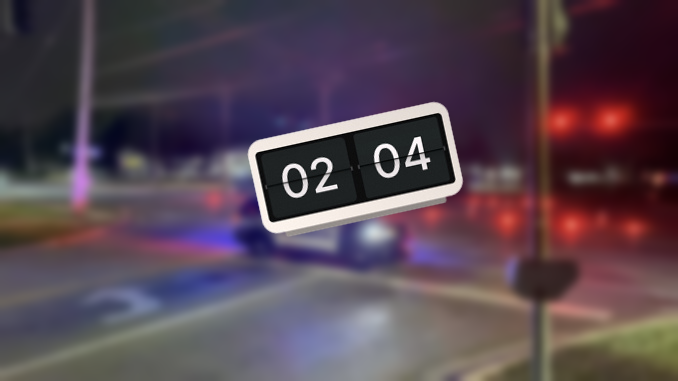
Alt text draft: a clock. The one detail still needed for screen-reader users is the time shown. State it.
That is 2:04
